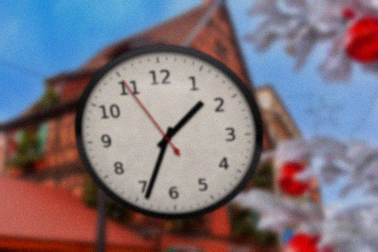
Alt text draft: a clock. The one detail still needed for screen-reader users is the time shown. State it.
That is 1:33:55
